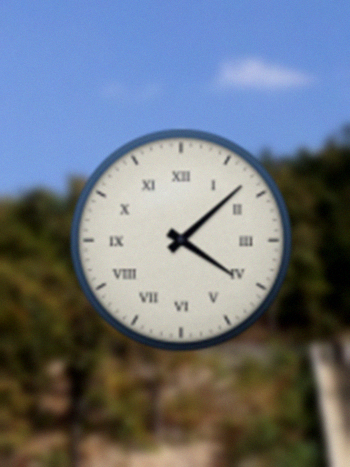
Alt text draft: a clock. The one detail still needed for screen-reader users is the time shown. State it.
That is 4:08
